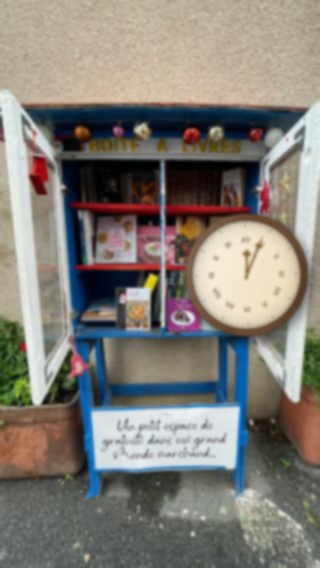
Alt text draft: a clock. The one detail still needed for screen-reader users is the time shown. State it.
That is 12:04
